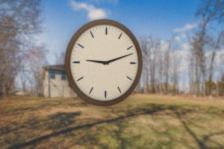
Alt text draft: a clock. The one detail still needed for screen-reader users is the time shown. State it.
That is 9:12
